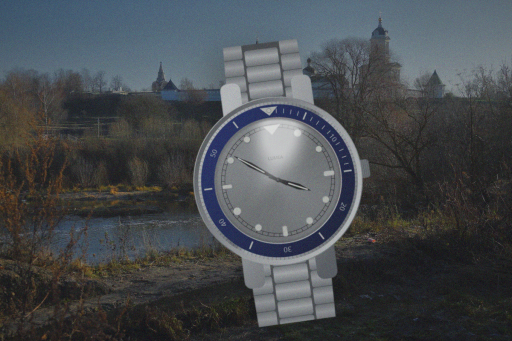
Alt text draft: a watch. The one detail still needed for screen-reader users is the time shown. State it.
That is 3:51
